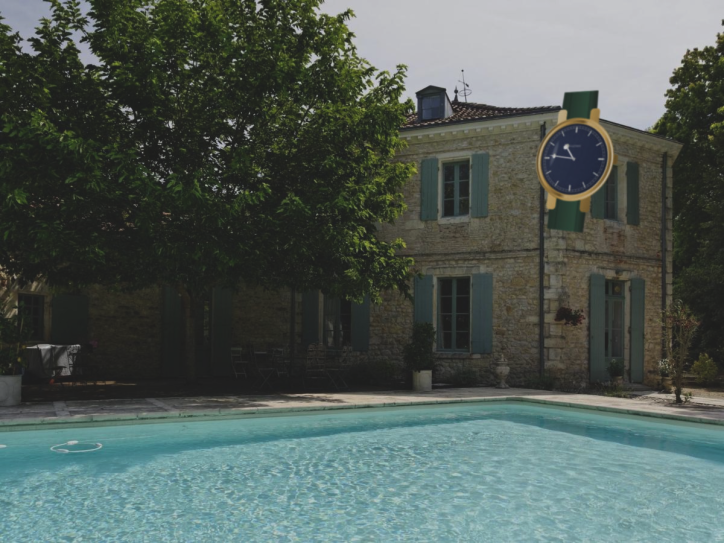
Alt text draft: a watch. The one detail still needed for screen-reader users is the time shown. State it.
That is 10:46
